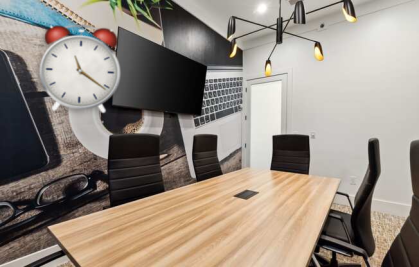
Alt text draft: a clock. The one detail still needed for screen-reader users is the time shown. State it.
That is 11:21
